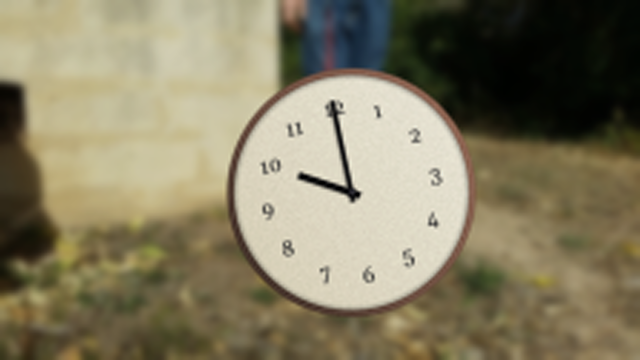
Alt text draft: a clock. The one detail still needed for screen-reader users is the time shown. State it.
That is 10:00
